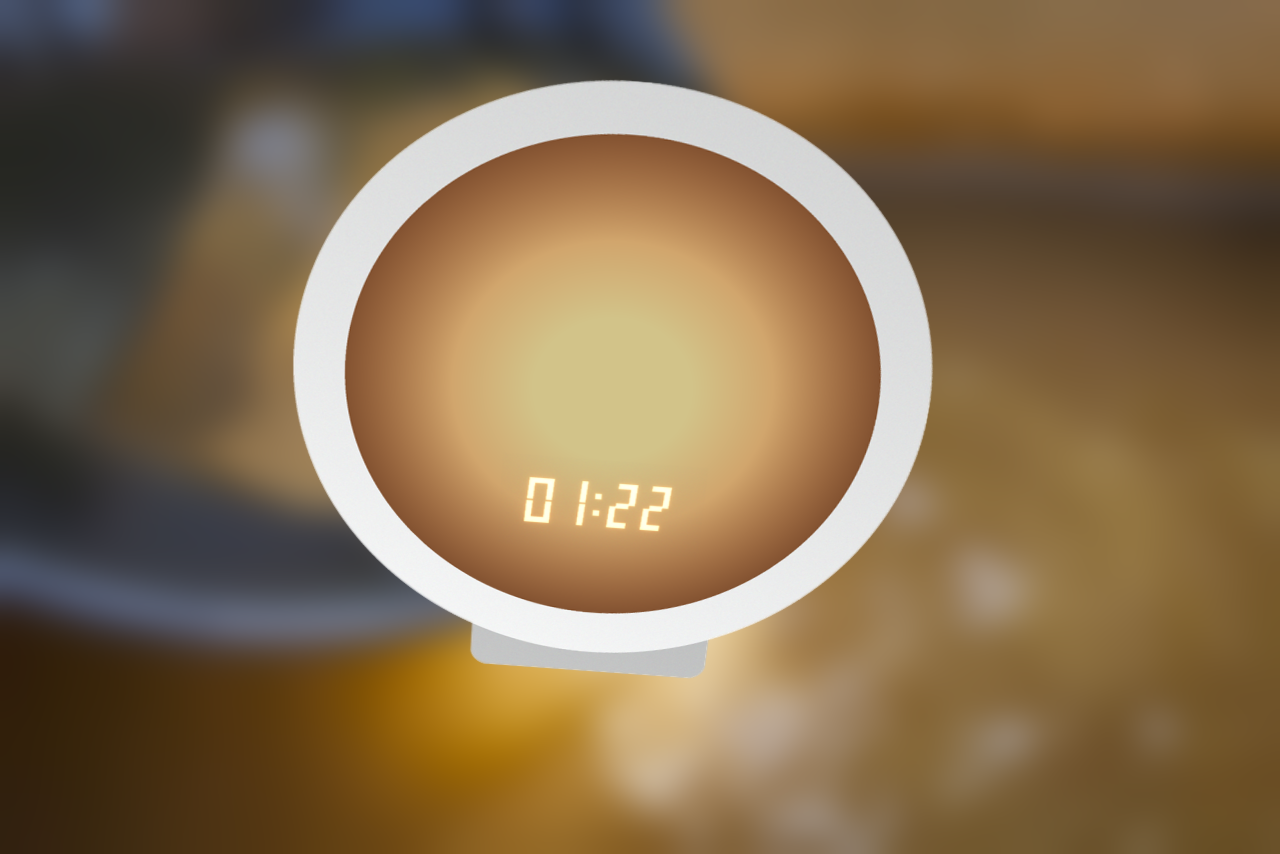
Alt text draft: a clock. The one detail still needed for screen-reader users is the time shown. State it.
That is 1:22
